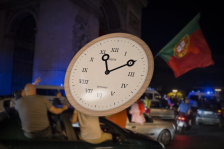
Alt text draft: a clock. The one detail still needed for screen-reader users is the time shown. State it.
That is 11:10
